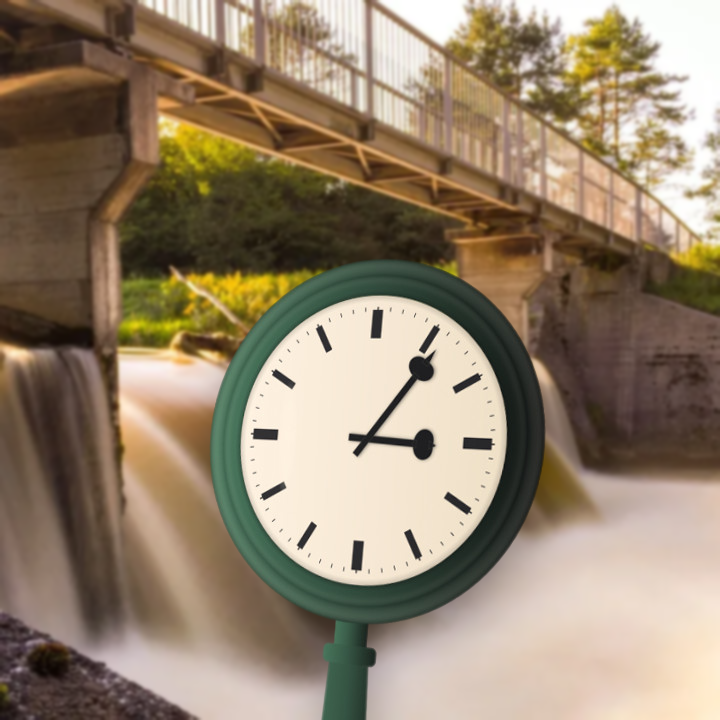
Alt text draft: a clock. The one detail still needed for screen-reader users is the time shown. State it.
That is 3:06
